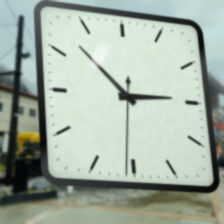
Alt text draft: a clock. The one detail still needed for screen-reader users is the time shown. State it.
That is 2:52:31
